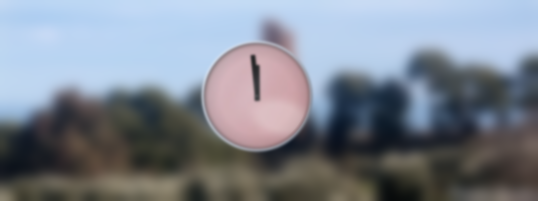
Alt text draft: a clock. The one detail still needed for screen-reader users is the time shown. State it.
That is 11:59
